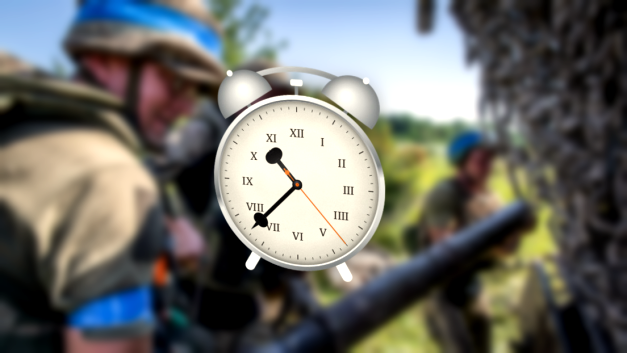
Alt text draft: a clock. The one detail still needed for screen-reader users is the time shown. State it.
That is 10:37:23
